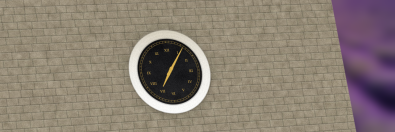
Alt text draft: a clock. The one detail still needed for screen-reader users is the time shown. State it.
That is 7:06
